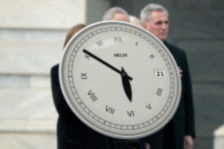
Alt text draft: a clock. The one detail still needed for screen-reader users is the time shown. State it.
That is 5:51
